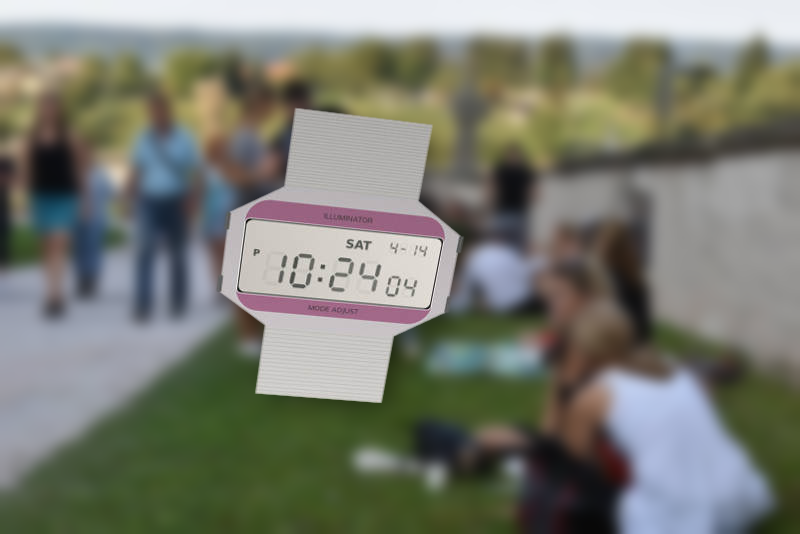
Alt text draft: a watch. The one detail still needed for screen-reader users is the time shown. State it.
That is 10:24:04
